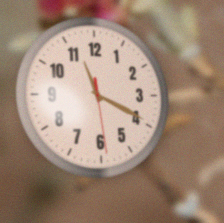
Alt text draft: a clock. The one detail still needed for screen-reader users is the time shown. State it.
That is 11:19:29
